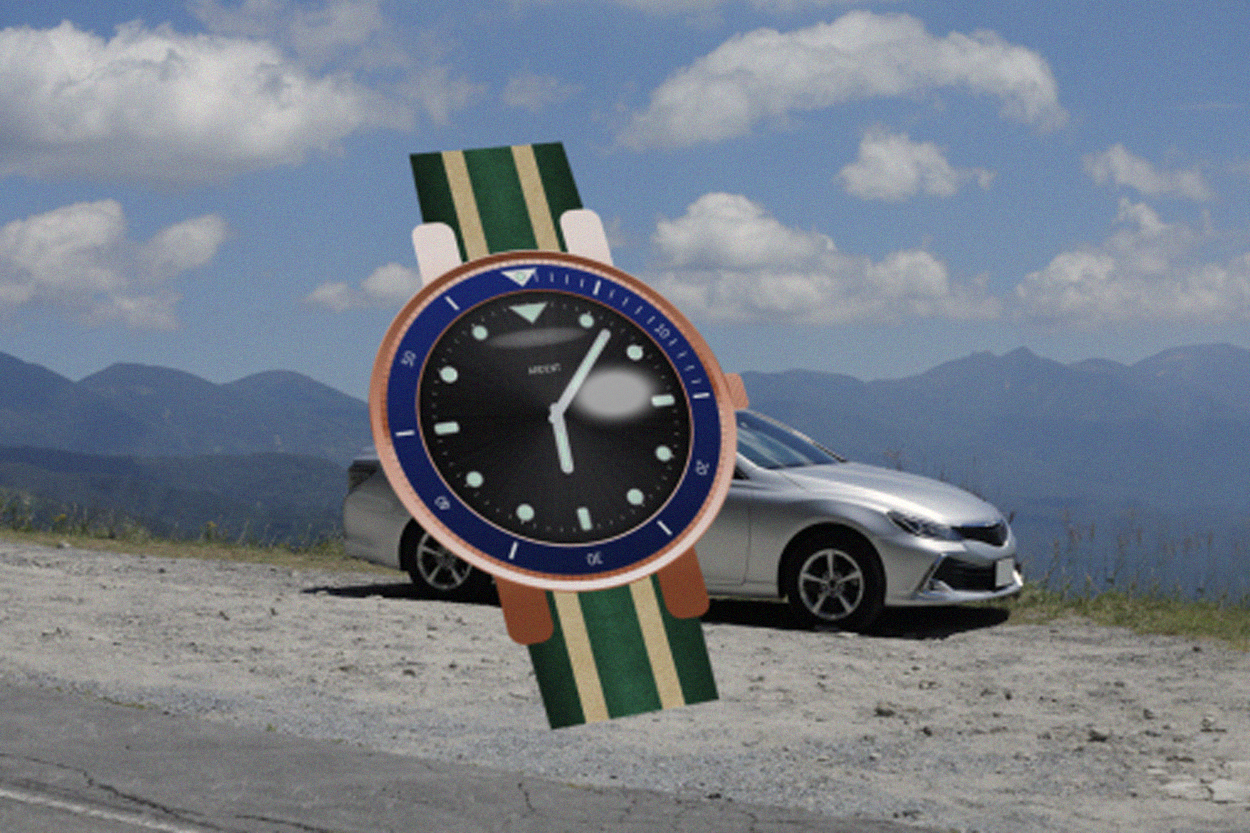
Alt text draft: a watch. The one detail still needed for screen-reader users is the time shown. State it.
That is 6:07
